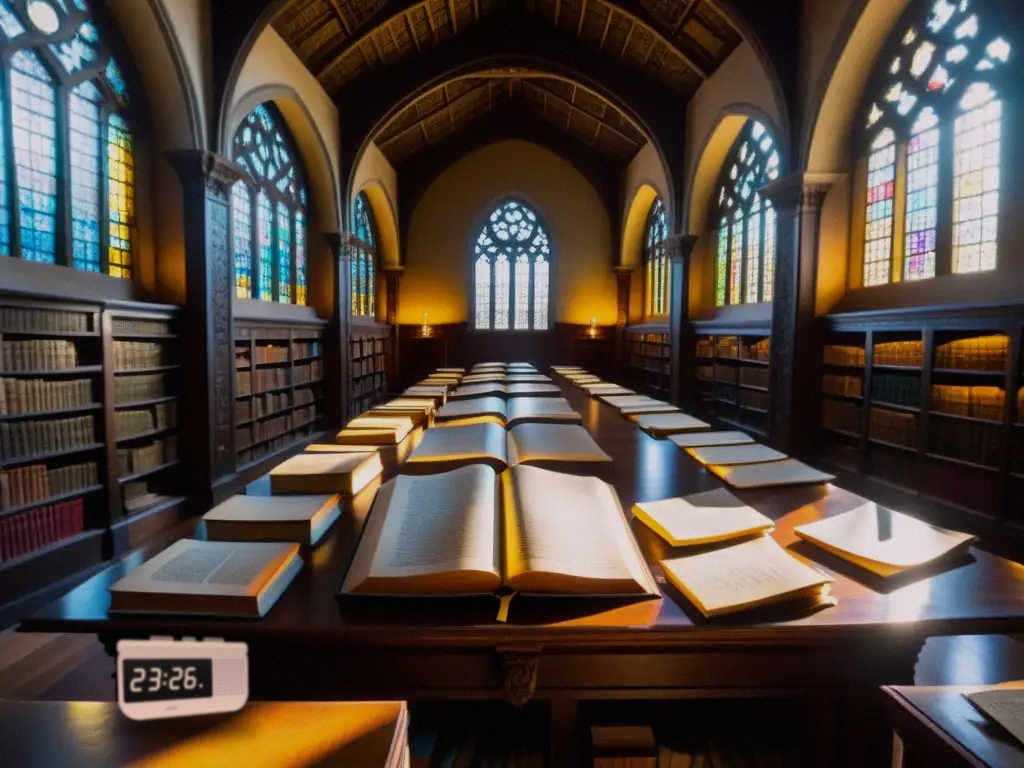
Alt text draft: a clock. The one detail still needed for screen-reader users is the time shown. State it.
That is 23:26
